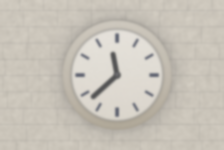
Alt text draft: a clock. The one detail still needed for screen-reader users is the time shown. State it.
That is 11:38
